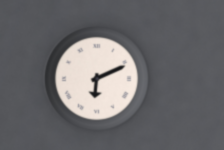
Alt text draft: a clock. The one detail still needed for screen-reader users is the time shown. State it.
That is 6:11
